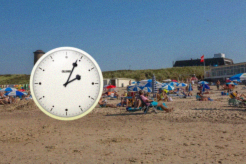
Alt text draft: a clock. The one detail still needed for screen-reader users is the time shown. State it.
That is 2:04
